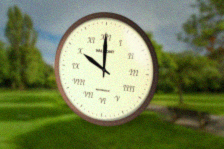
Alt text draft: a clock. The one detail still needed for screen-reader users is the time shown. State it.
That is 10:00
